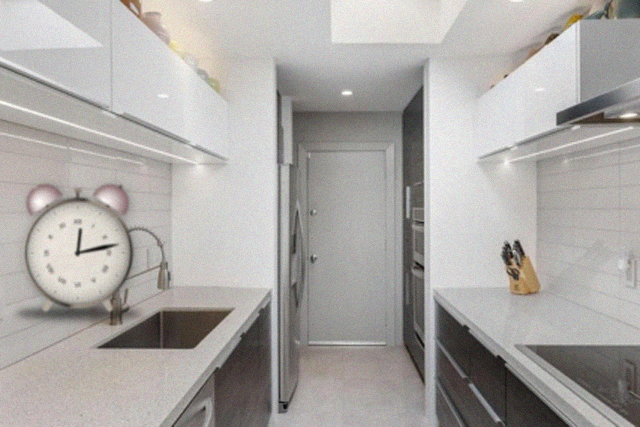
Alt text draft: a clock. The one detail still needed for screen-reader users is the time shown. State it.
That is 12:13
